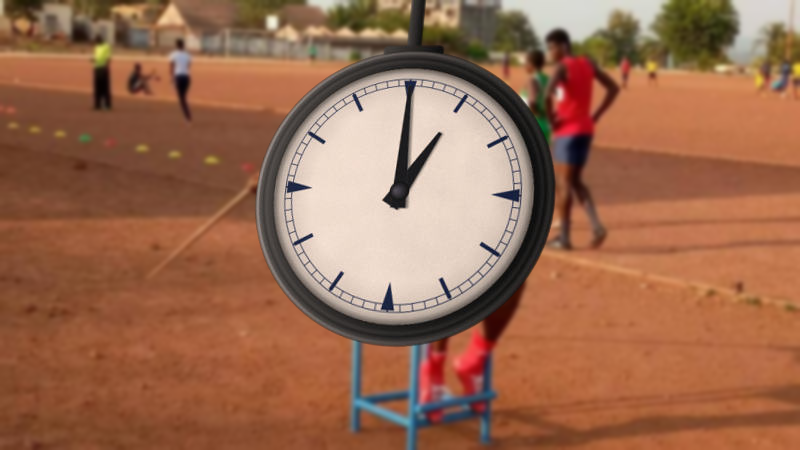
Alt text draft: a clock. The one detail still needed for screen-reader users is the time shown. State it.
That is 1:00
